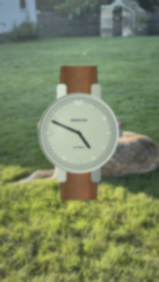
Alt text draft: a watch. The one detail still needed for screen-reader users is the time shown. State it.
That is 4:49
